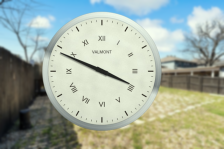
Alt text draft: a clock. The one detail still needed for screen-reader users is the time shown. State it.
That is 3:49
